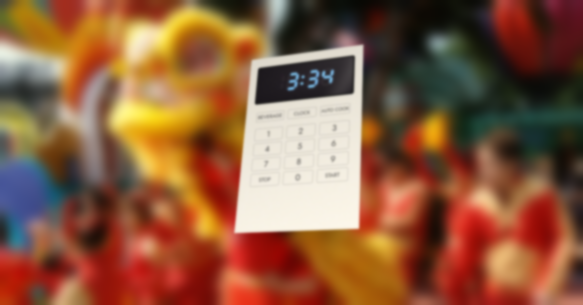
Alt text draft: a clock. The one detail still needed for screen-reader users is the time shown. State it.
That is 3:34
